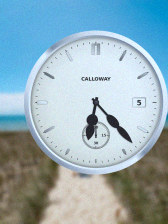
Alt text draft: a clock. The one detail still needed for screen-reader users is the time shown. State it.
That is 6:23
